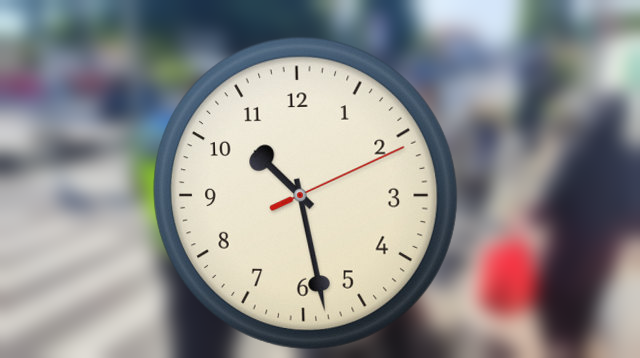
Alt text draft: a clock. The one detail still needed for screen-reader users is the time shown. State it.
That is 10:28:11
